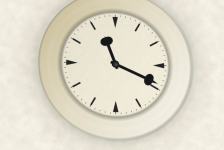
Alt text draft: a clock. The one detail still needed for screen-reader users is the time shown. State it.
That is 11:19
